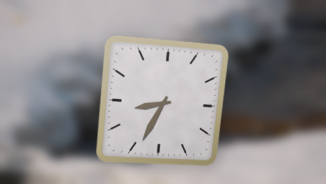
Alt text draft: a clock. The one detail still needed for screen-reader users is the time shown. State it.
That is 8:34
